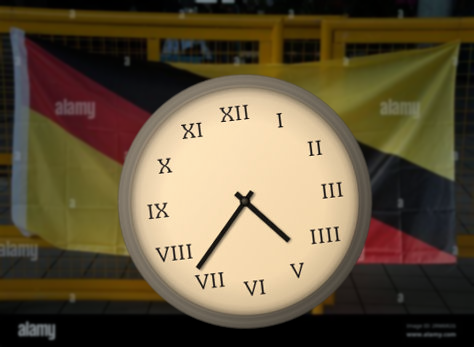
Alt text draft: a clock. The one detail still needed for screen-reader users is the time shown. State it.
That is 4:37
